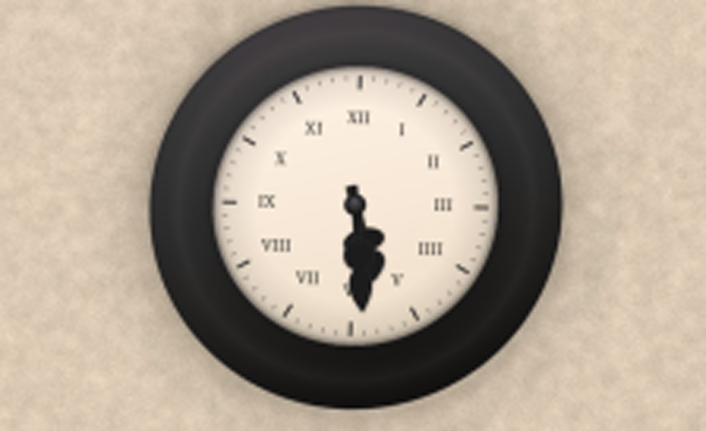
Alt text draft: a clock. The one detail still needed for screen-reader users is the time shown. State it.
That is 5:29
